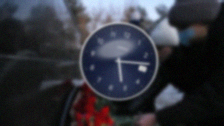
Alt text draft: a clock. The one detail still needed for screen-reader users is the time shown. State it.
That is 5:13
